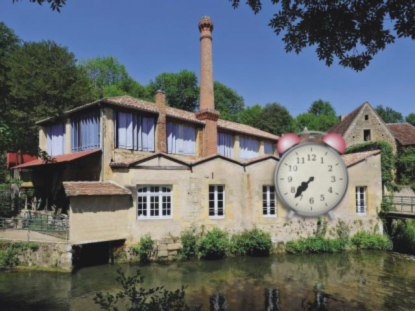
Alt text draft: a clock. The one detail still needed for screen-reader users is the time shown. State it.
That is 7:37
